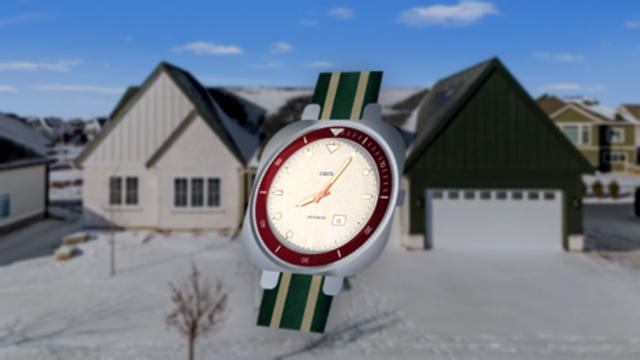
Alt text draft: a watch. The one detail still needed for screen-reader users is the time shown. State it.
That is 8:05
